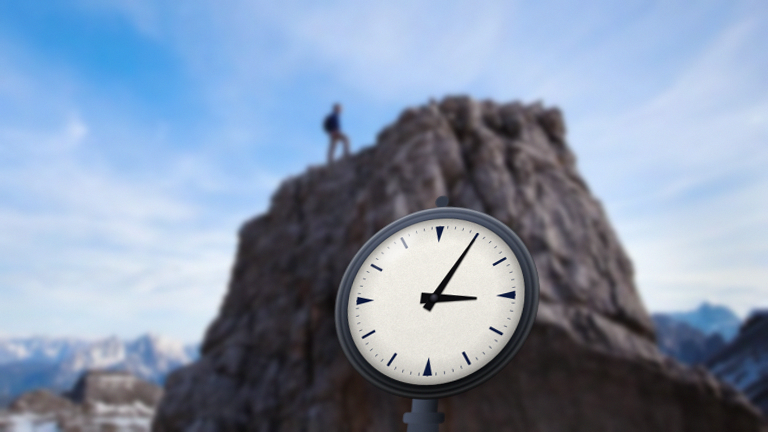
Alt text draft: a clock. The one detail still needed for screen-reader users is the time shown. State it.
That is 3:05
